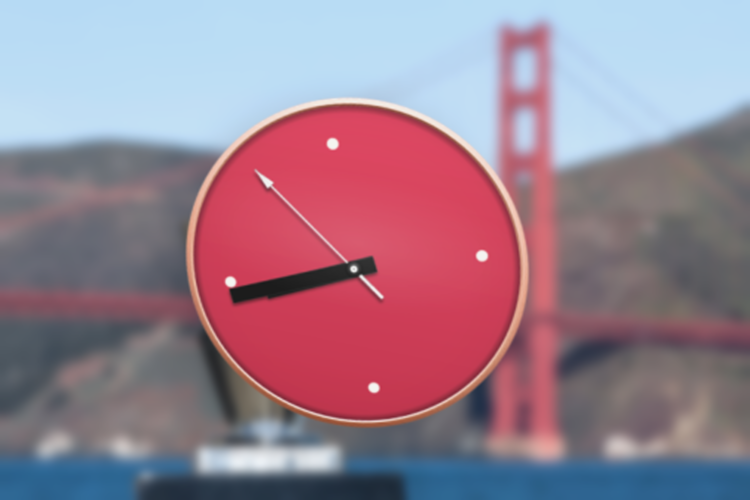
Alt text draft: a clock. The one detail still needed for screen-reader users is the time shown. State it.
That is 8:43:54
